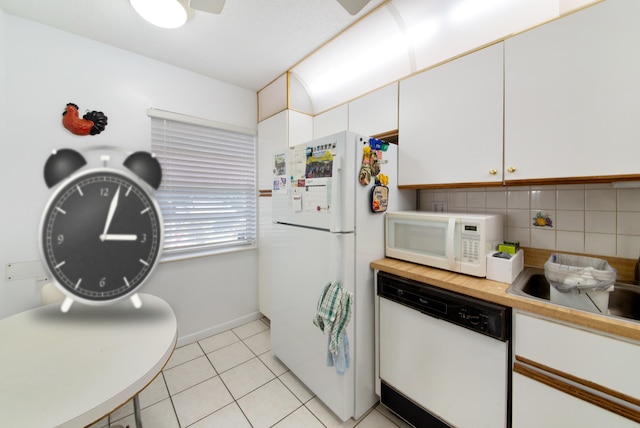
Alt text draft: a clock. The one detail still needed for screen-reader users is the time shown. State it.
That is 3:03
